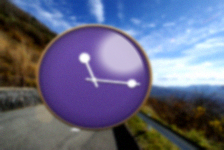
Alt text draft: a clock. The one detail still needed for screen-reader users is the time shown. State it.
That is 11:16
